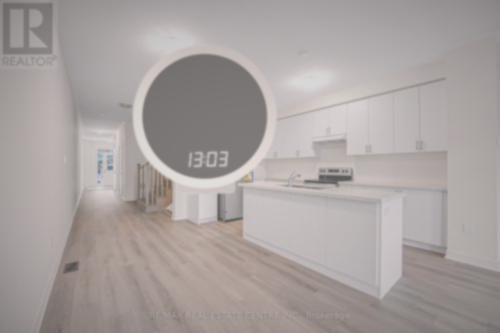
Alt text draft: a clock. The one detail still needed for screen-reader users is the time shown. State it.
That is 13:03
